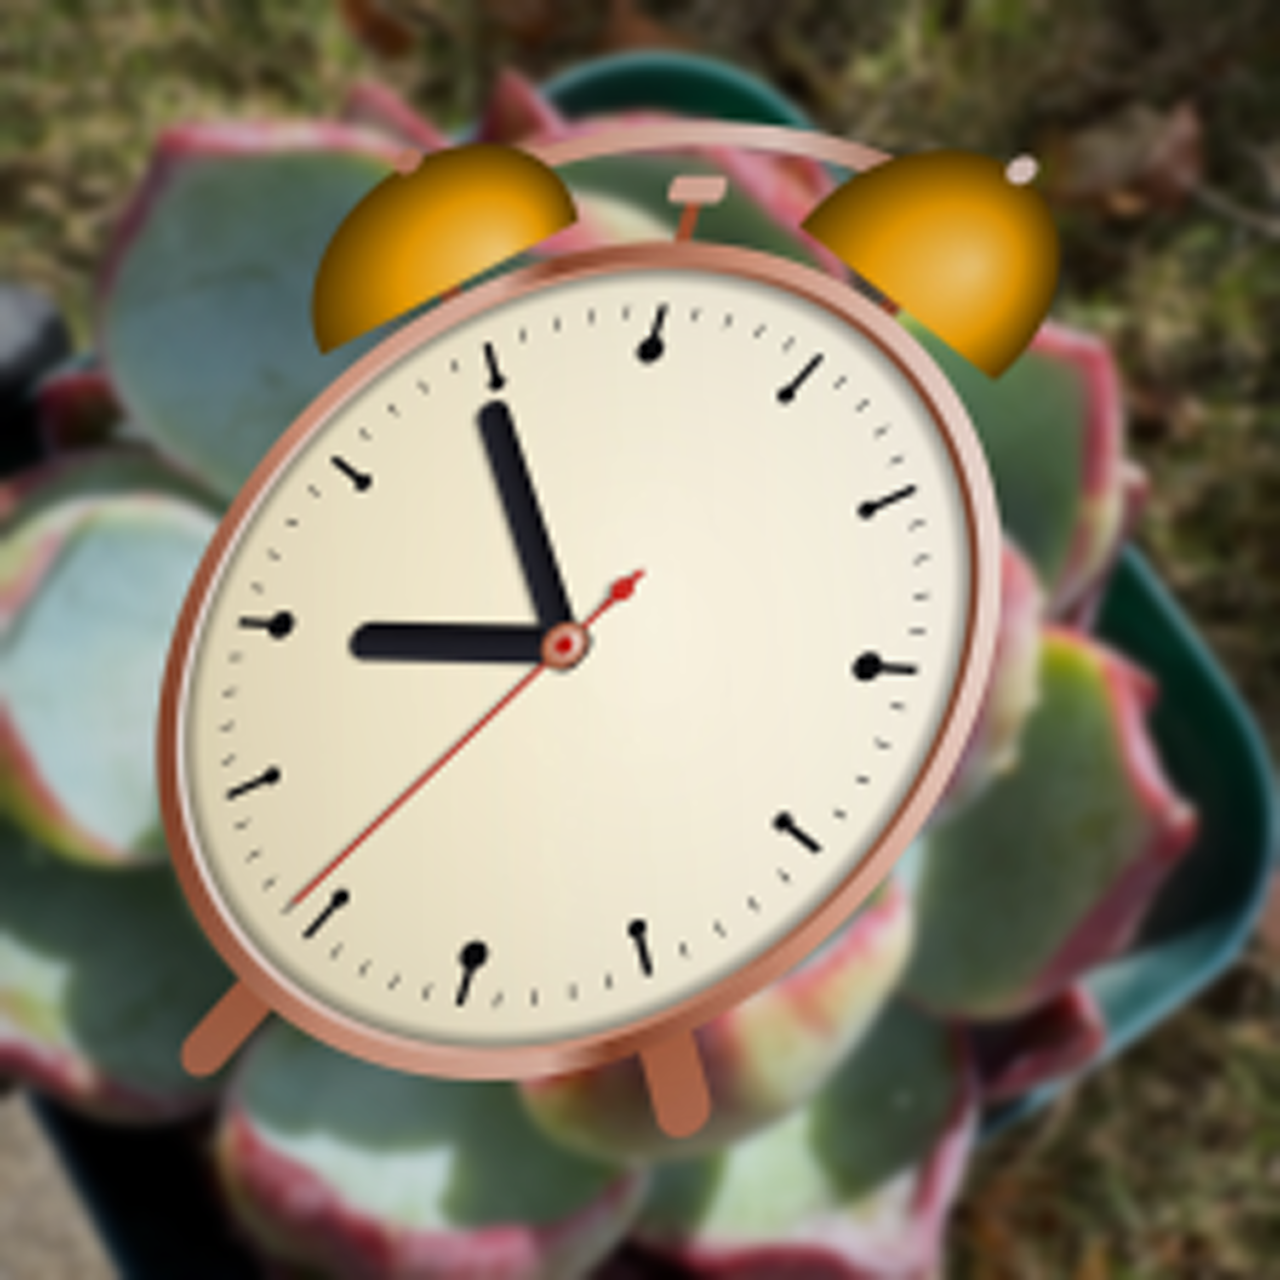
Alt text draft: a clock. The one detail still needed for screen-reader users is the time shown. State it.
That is 8:54:36
